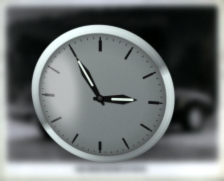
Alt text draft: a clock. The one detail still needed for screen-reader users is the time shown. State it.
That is 2:55
